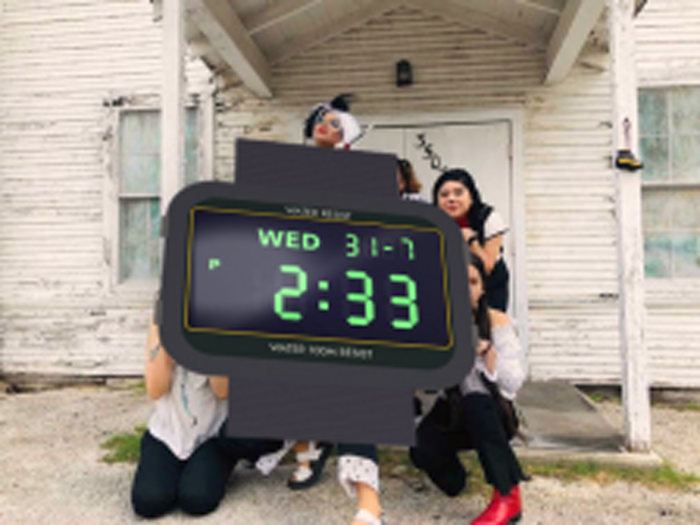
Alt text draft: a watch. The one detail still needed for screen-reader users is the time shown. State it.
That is 2:33
